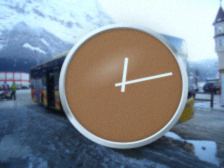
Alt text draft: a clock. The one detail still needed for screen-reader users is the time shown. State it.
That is 12:13
